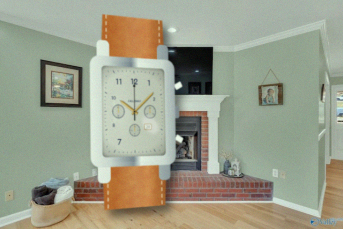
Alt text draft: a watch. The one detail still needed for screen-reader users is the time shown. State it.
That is 10:08
